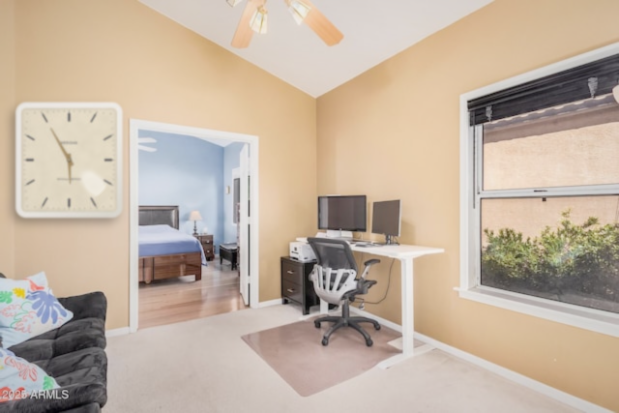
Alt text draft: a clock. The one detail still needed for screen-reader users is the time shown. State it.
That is 5:55
